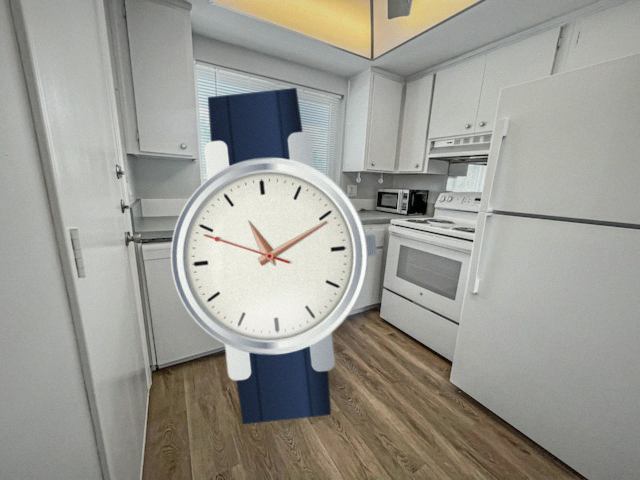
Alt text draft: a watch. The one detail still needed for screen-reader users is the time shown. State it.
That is 11:10:49
